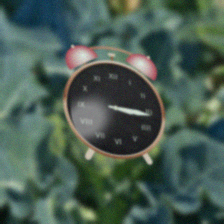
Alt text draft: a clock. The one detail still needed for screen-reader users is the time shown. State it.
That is 3:16
